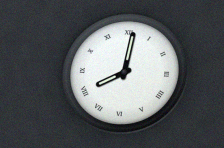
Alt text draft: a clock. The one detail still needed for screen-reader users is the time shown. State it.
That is 8:01
